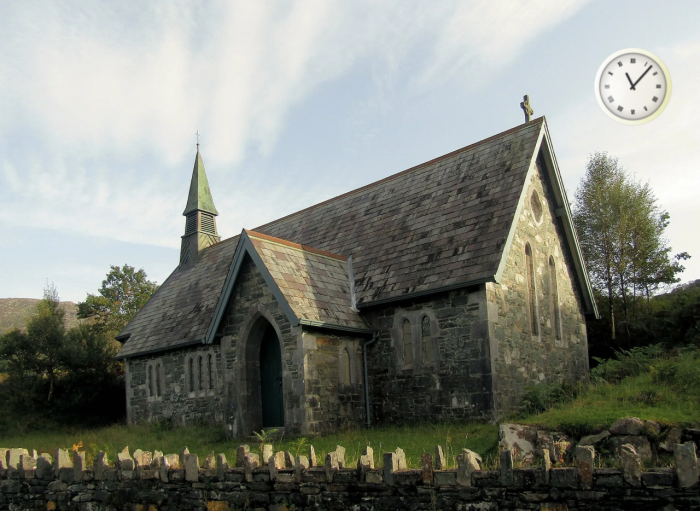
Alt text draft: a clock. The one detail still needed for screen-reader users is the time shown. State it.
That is 11:07
